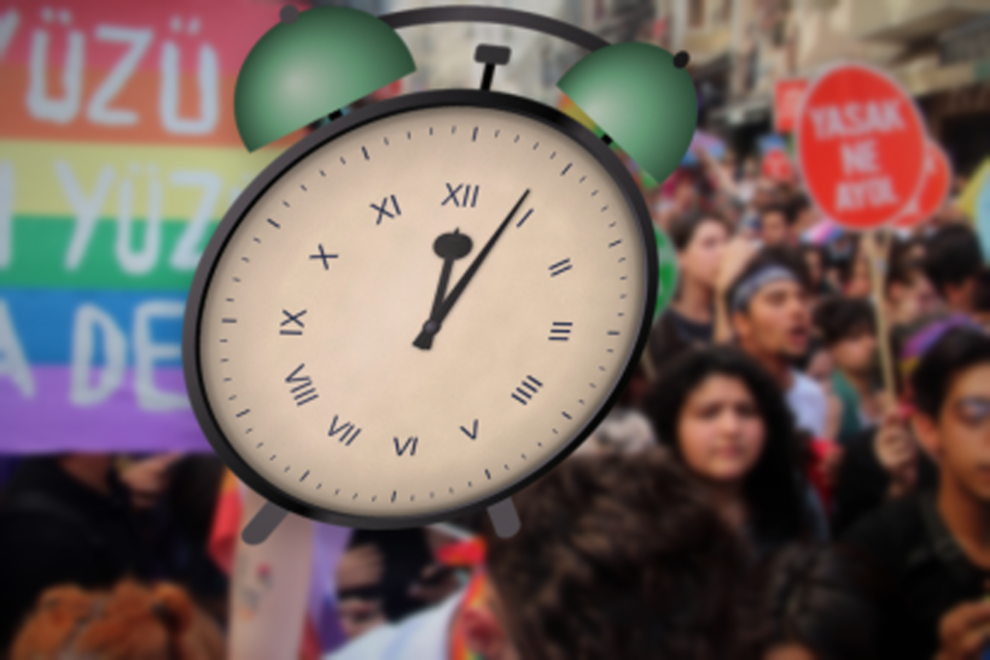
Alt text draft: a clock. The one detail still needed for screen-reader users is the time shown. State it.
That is 12:04
